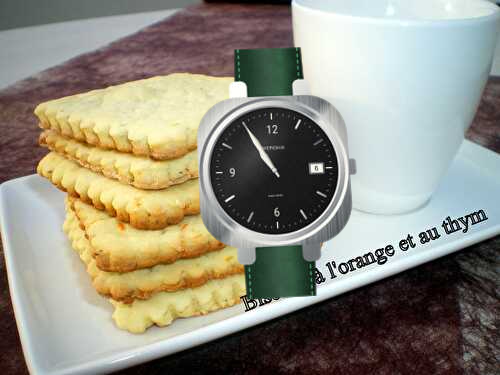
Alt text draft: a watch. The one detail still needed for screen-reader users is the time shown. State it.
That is 10:55
